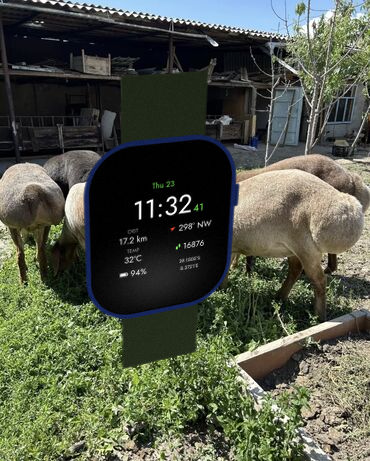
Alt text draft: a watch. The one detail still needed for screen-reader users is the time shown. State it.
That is 11:32:41
